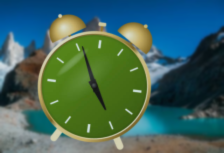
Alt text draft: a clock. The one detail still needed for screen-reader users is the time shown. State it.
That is 4:56
